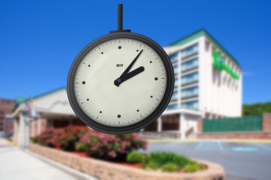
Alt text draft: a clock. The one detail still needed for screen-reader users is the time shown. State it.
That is 2:06
